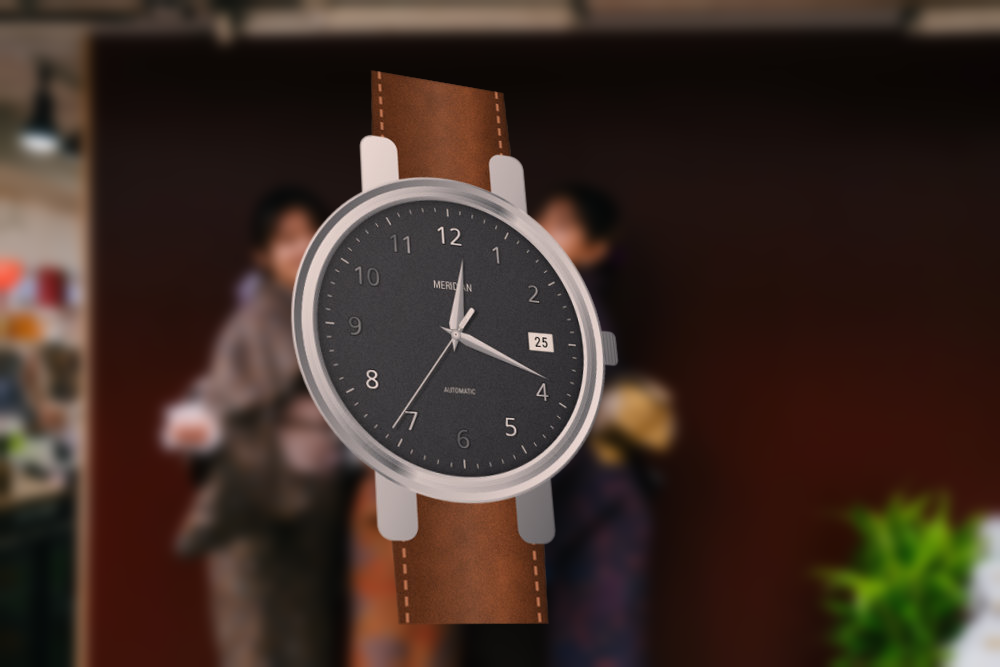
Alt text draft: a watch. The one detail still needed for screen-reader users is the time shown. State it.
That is 12:18:36
